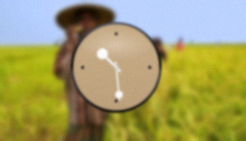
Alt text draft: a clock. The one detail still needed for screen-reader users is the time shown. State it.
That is 10:29
